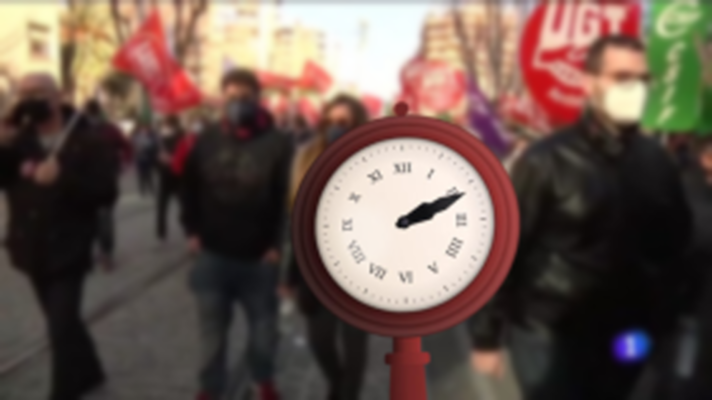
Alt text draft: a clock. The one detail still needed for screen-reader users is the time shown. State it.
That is 2:11
